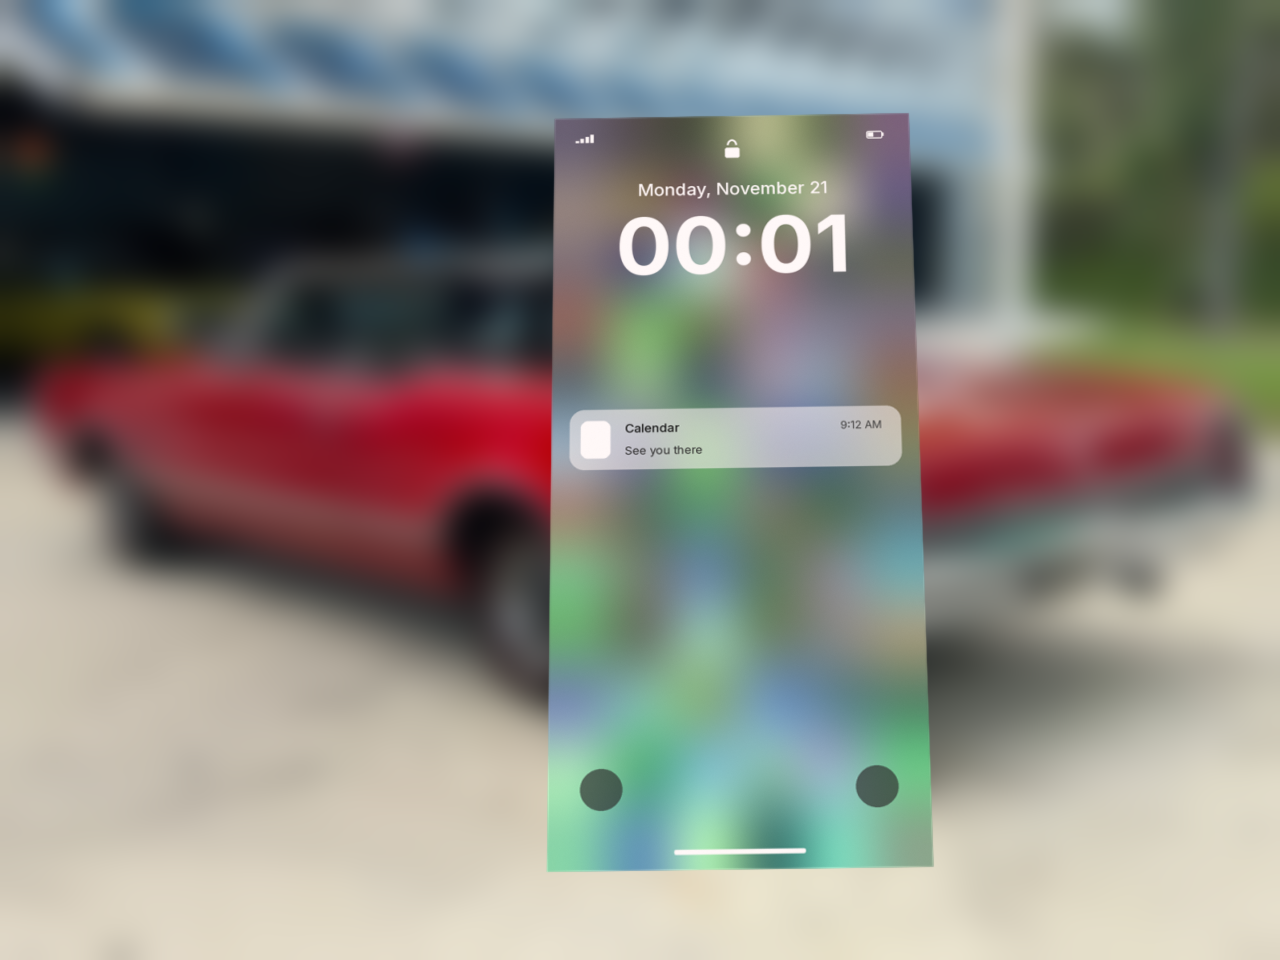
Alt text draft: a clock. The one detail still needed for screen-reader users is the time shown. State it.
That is 0:01
